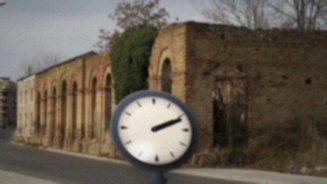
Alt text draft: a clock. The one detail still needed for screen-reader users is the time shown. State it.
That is 2:11
